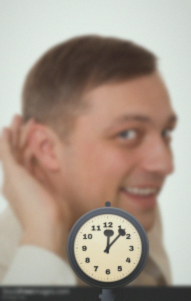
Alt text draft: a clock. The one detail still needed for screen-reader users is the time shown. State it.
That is 12:07
